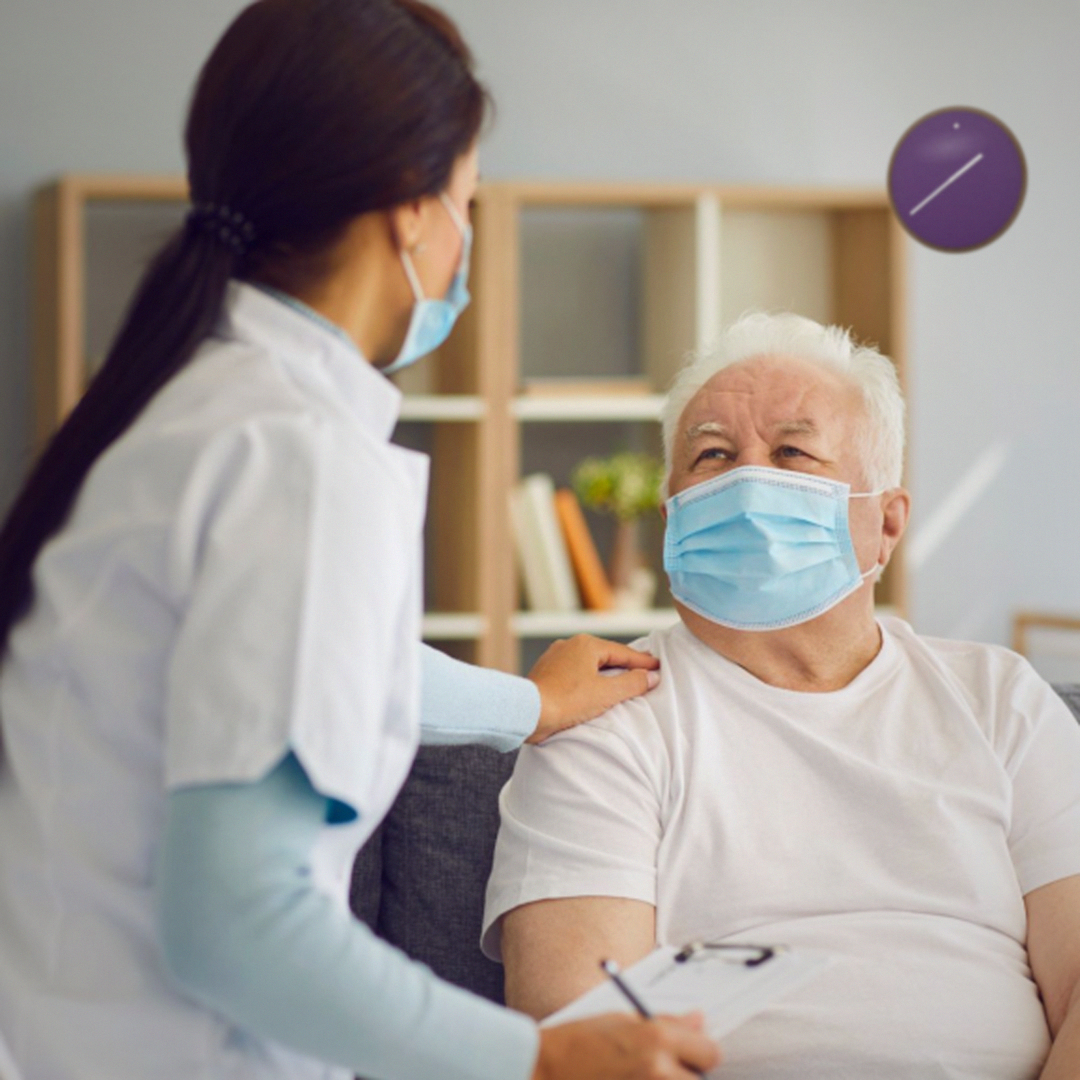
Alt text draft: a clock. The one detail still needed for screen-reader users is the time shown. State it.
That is 1:38
